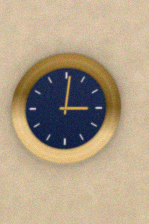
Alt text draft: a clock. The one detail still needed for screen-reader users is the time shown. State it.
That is 3:01
